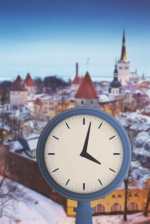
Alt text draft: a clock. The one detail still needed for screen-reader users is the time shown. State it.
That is 4:02
